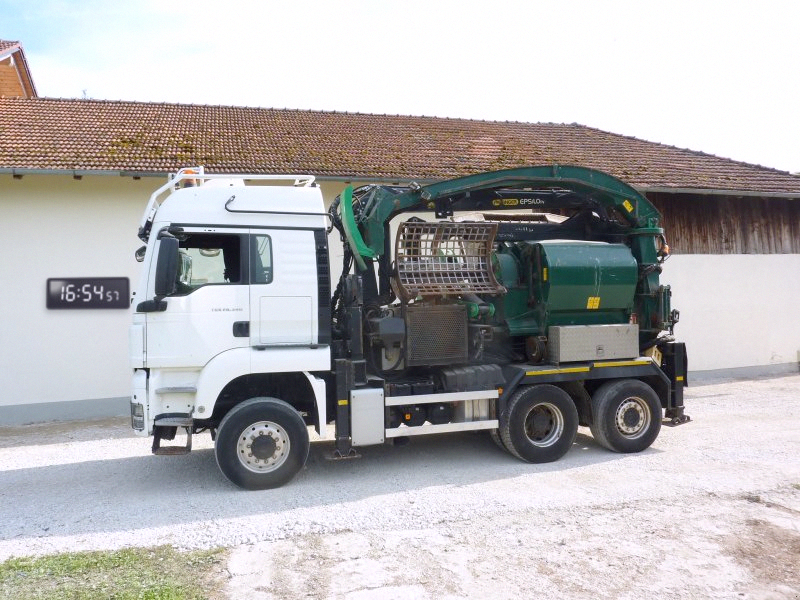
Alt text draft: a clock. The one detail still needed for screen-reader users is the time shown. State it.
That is 16:54
